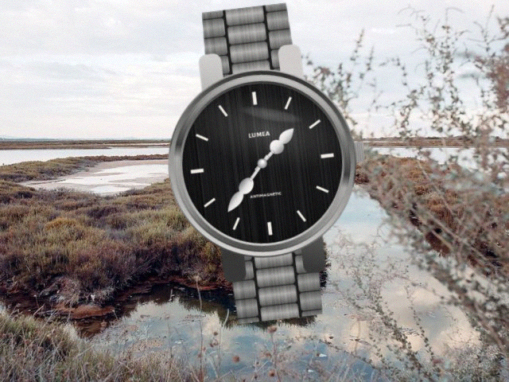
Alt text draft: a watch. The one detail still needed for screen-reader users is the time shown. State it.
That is 1:37
